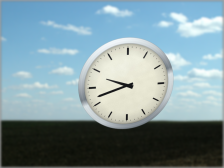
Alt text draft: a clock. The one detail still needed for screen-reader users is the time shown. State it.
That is 9:42
